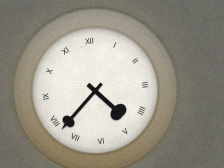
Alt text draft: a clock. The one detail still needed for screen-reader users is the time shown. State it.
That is 4:38
